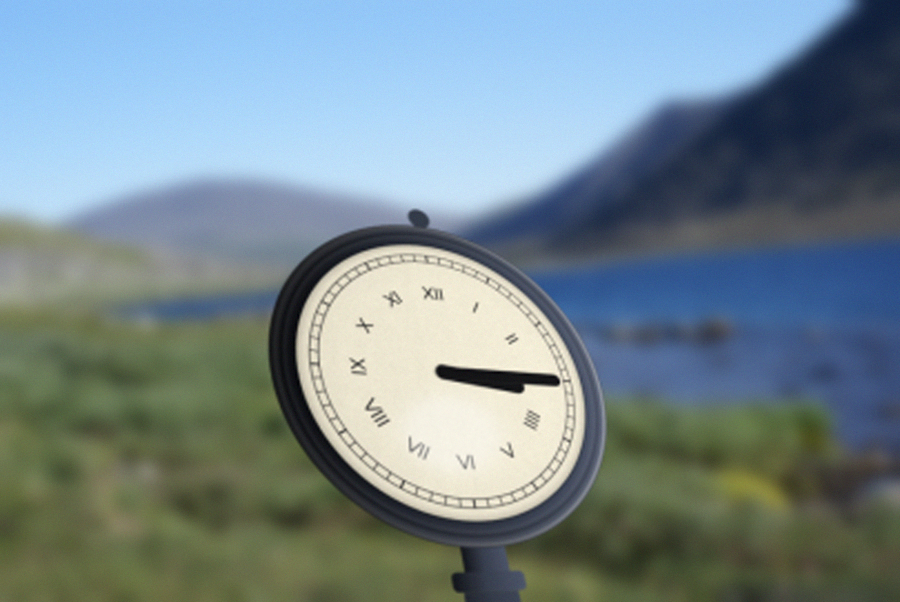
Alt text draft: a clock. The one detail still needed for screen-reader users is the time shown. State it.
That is 3:15
